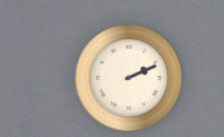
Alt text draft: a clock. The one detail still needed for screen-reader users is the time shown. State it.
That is 2:11
